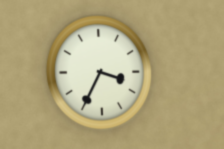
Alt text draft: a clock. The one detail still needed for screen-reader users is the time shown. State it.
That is 3:35
